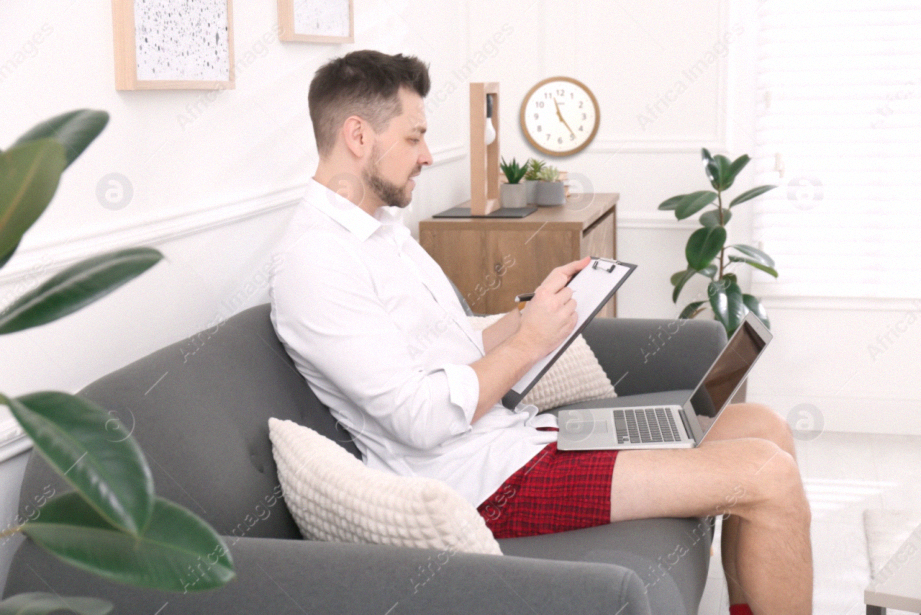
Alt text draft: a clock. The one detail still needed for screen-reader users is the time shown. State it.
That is 11:24
